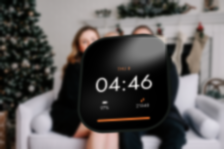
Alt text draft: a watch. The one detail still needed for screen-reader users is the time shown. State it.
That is 4:46
